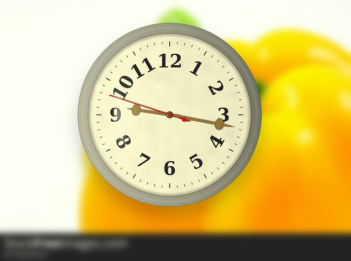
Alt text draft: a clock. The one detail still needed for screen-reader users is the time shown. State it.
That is 9:16:48
